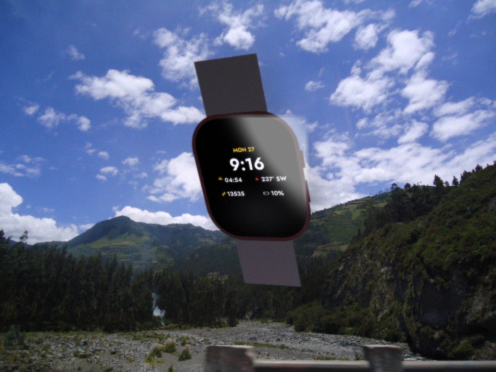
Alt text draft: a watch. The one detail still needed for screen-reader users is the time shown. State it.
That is 9:16
